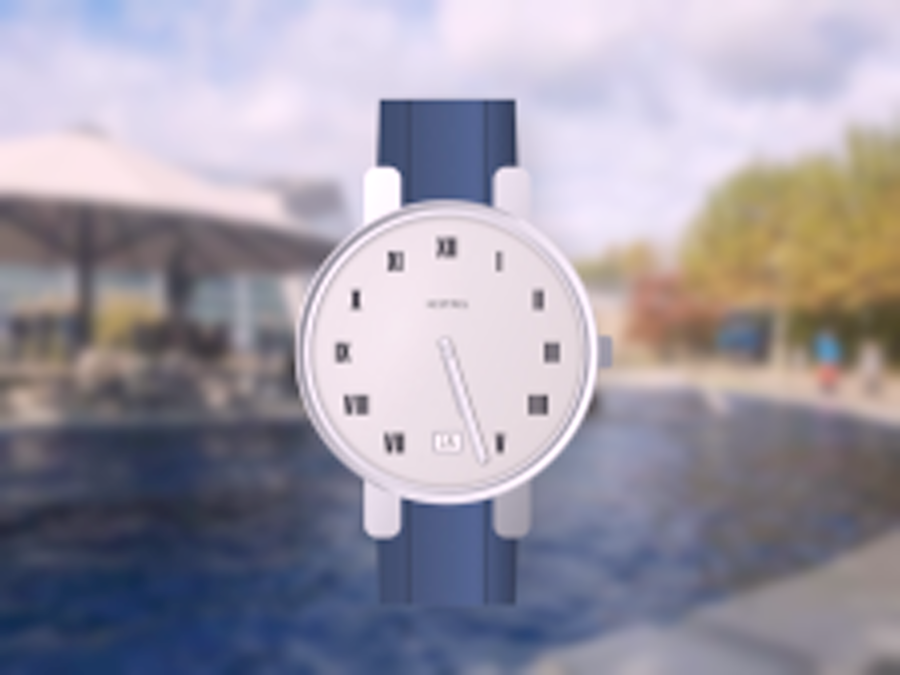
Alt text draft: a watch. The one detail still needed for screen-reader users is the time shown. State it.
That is 5:27
